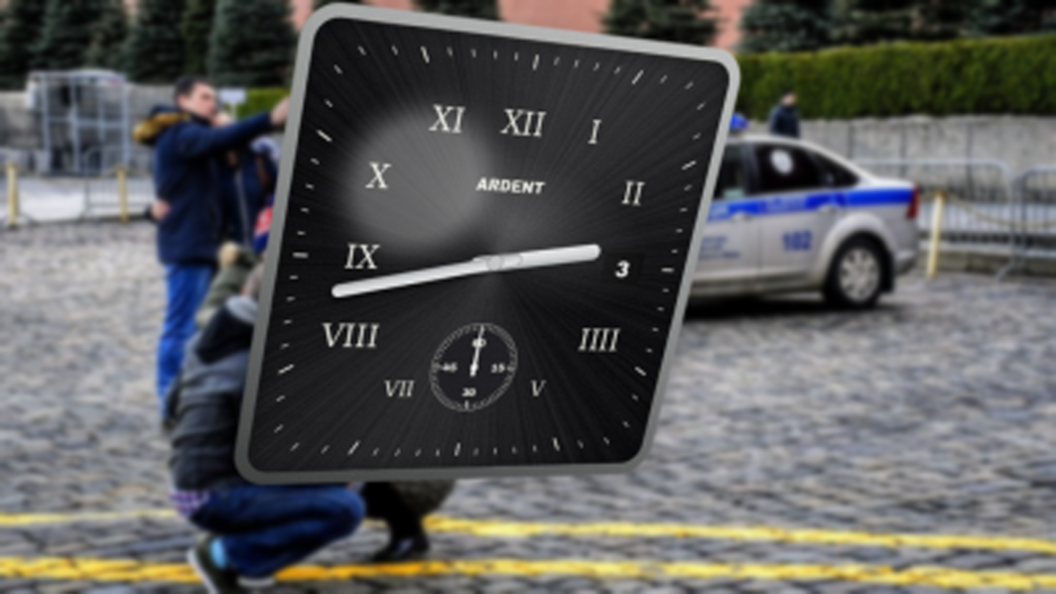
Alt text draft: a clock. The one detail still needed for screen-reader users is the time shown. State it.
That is 2:43
